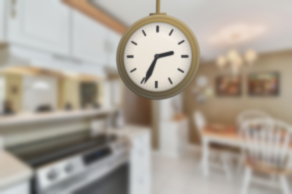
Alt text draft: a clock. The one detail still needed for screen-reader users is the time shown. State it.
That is 2:34
